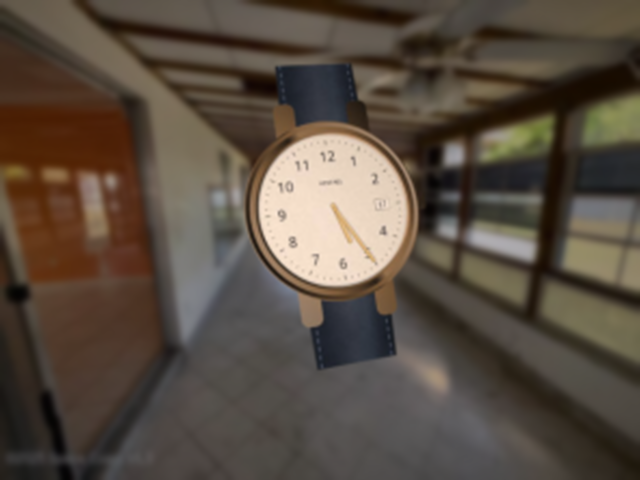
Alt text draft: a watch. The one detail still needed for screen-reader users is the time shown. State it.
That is 5:25
